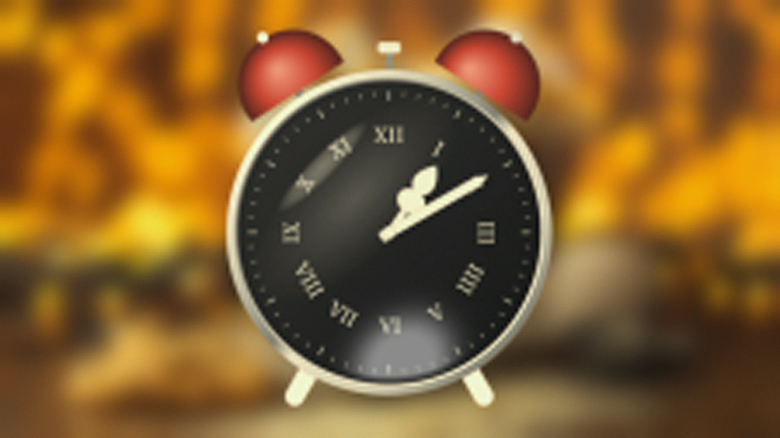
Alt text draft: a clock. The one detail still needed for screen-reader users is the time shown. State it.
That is 1:10
